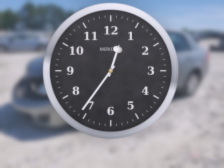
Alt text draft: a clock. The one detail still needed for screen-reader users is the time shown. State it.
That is 12:36
